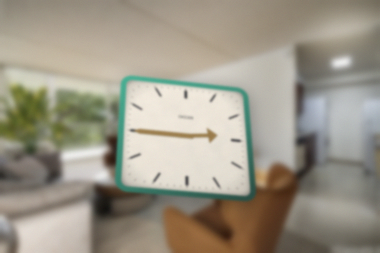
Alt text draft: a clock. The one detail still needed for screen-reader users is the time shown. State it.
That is 2:45
